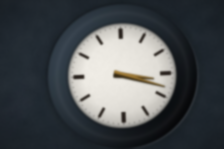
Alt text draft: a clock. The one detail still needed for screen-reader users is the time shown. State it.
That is 3:18
